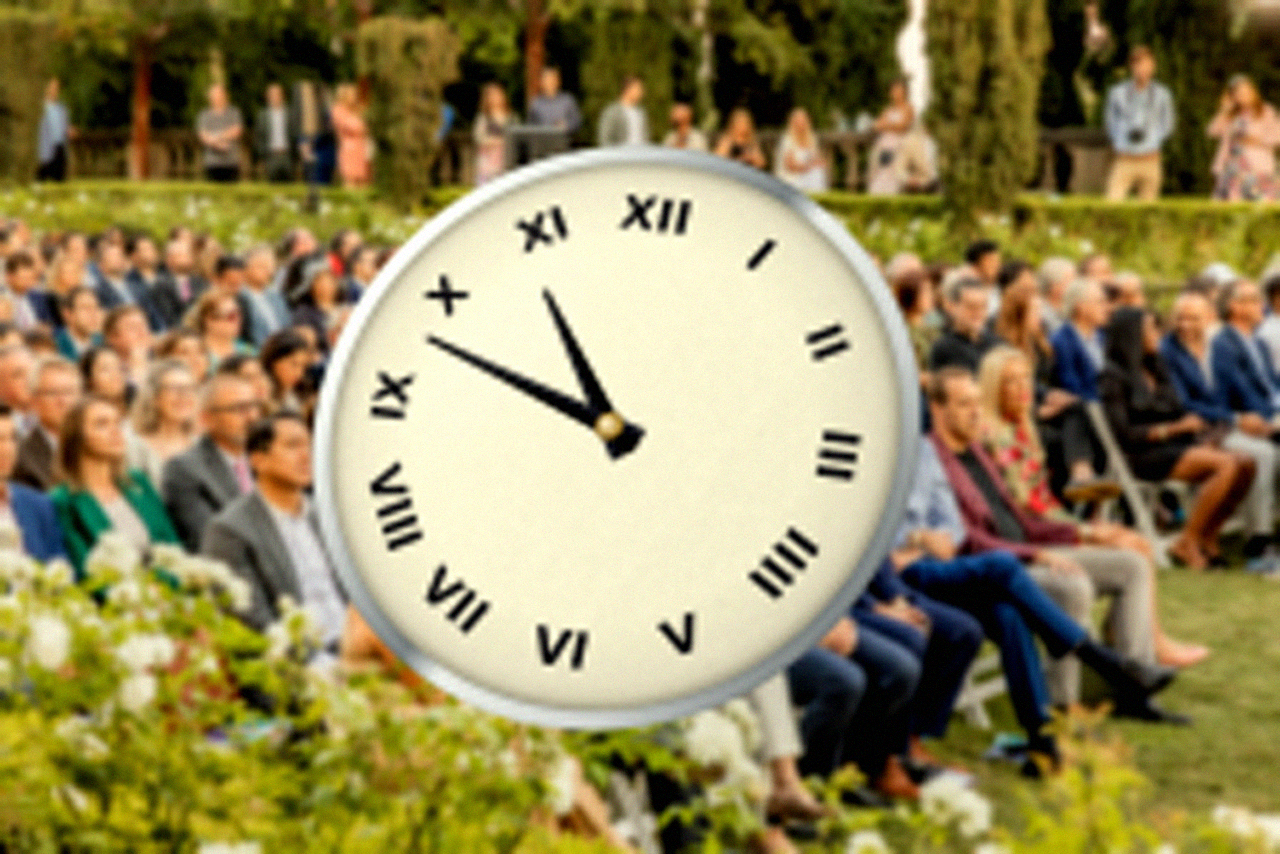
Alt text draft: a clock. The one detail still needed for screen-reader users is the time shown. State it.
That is 10:48
